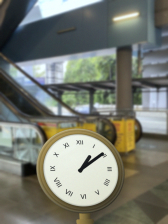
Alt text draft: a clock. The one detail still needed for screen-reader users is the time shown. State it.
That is 1:09
